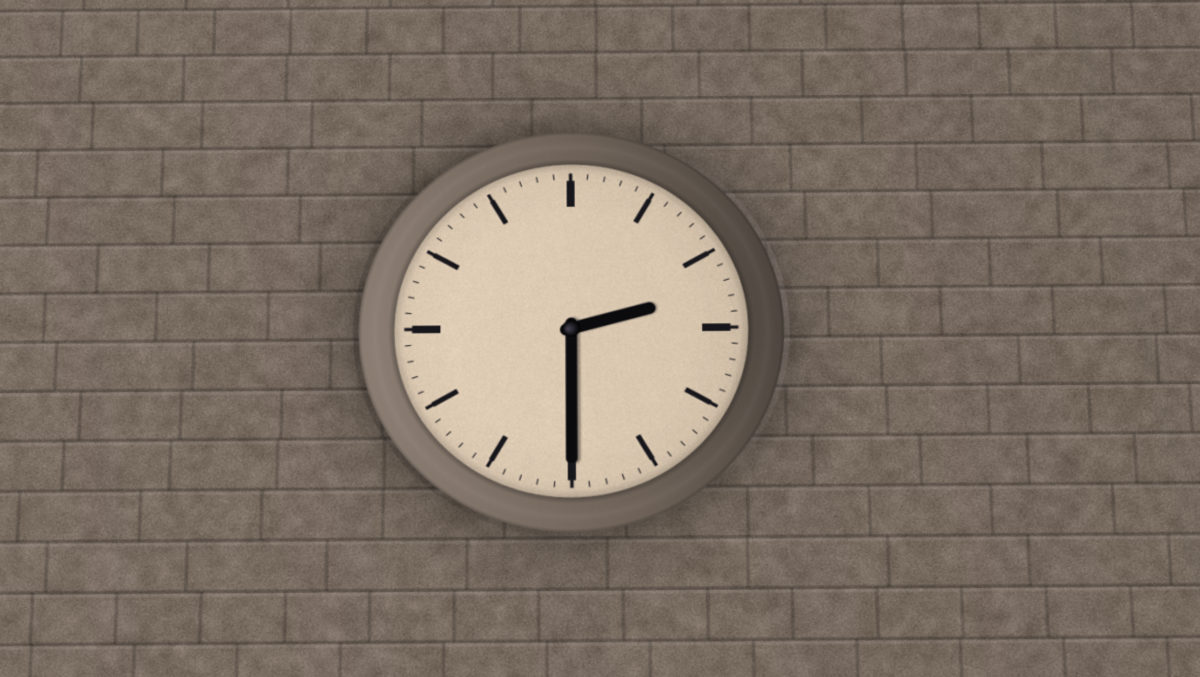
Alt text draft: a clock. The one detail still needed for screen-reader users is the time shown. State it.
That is 2:30
